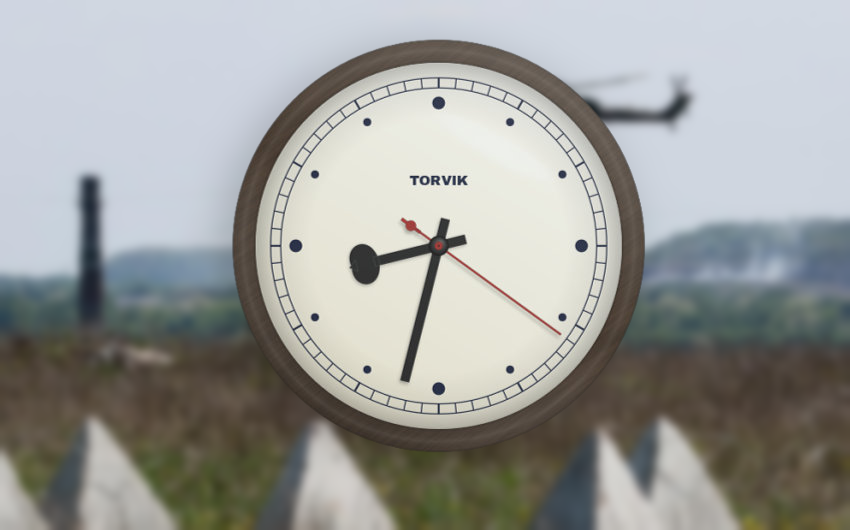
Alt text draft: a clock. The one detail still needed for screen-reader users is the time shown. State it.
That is 8:32:21
